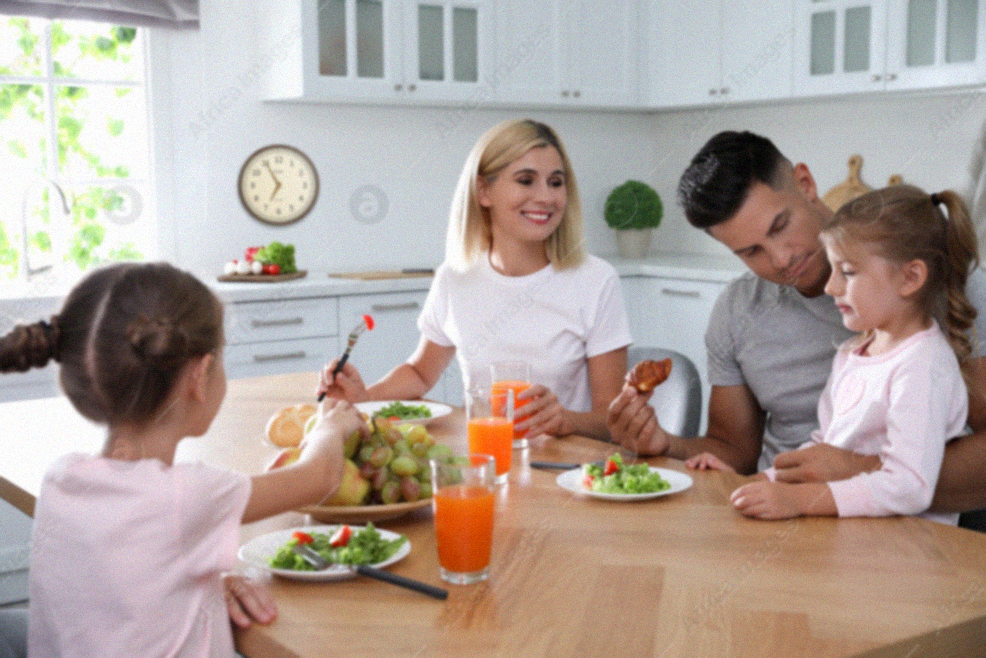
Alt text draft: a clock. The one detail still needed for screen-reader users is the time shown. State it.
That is 6:55
